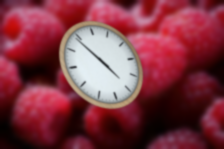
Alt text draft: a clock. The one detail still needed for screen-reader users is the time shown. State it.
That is 4:54
